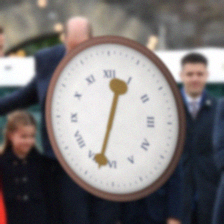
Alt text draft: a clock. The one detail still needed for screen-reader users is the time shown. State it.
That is 12:33
